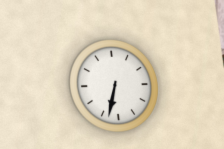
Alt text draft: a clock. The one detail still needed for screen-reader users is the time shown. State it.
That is 6:33
